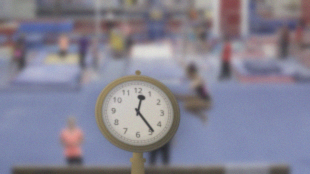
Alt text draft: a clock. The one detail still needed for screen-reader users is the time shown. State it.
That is 12:24
